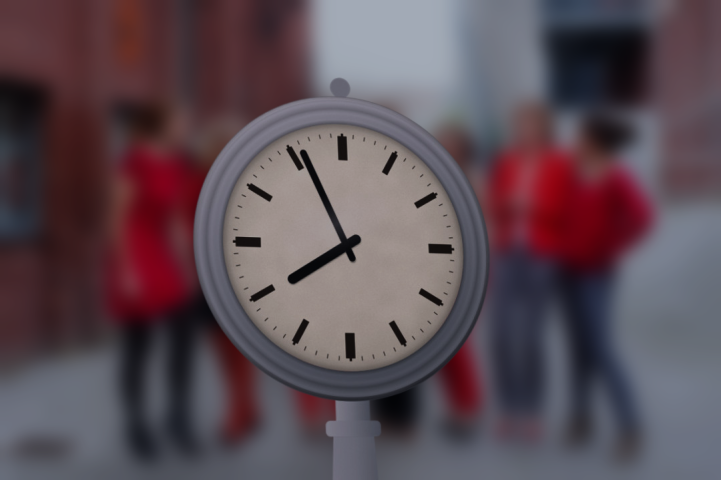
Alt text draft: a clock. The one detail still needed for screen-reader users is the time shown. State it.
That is 7:56
